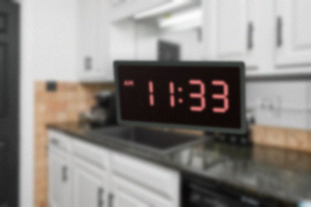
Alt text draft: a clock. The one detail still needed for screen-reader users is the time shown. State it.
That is 11:33
